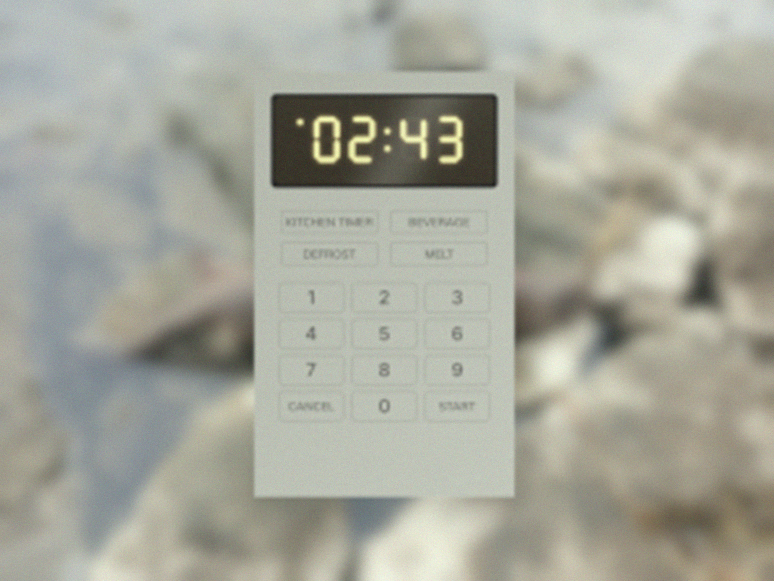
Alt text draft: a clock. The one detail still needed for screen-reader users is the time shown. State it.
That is 2:43
